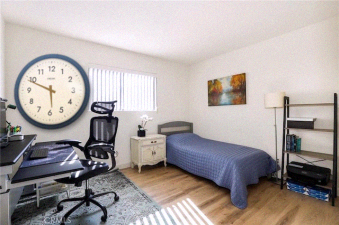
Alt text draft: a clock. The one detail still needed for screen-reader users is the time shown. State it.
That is 5:49
